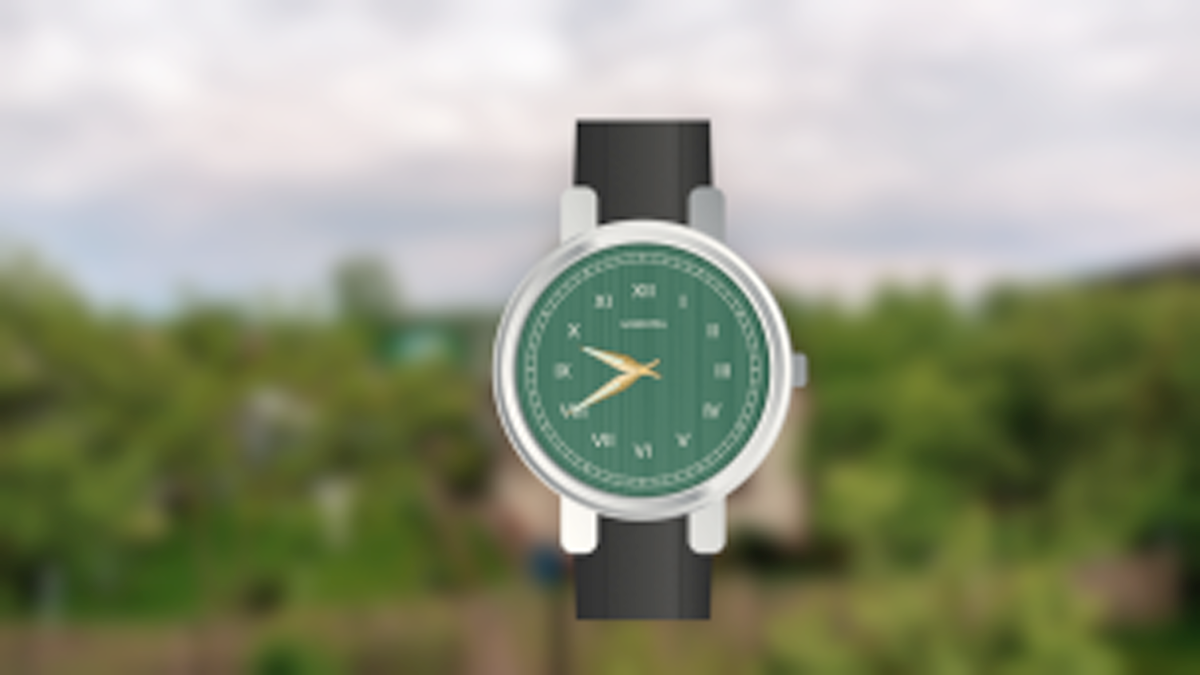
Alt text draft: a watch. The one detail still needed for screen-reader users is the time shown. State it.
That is 9:40
